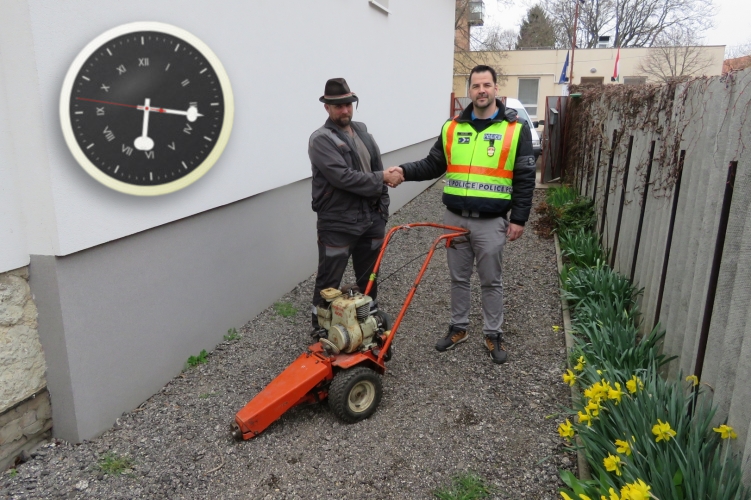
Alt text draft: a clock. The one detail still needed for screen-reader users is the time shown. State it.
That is 6:16:47
